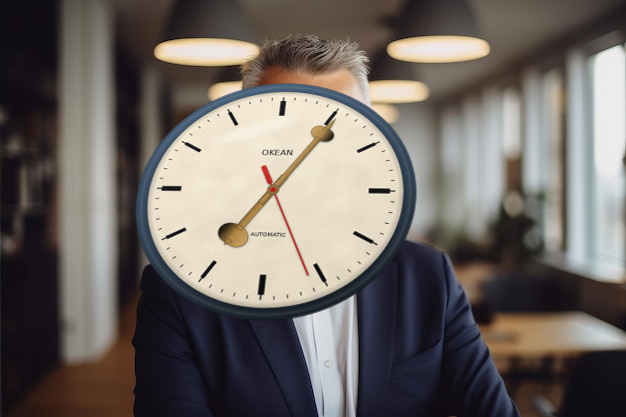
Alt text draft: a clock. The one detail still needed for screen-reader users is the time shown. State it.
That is 7:05:26
